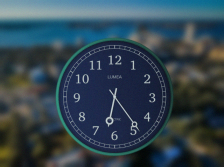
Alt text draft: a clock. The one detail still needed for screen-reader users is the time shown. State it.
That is 6:24
